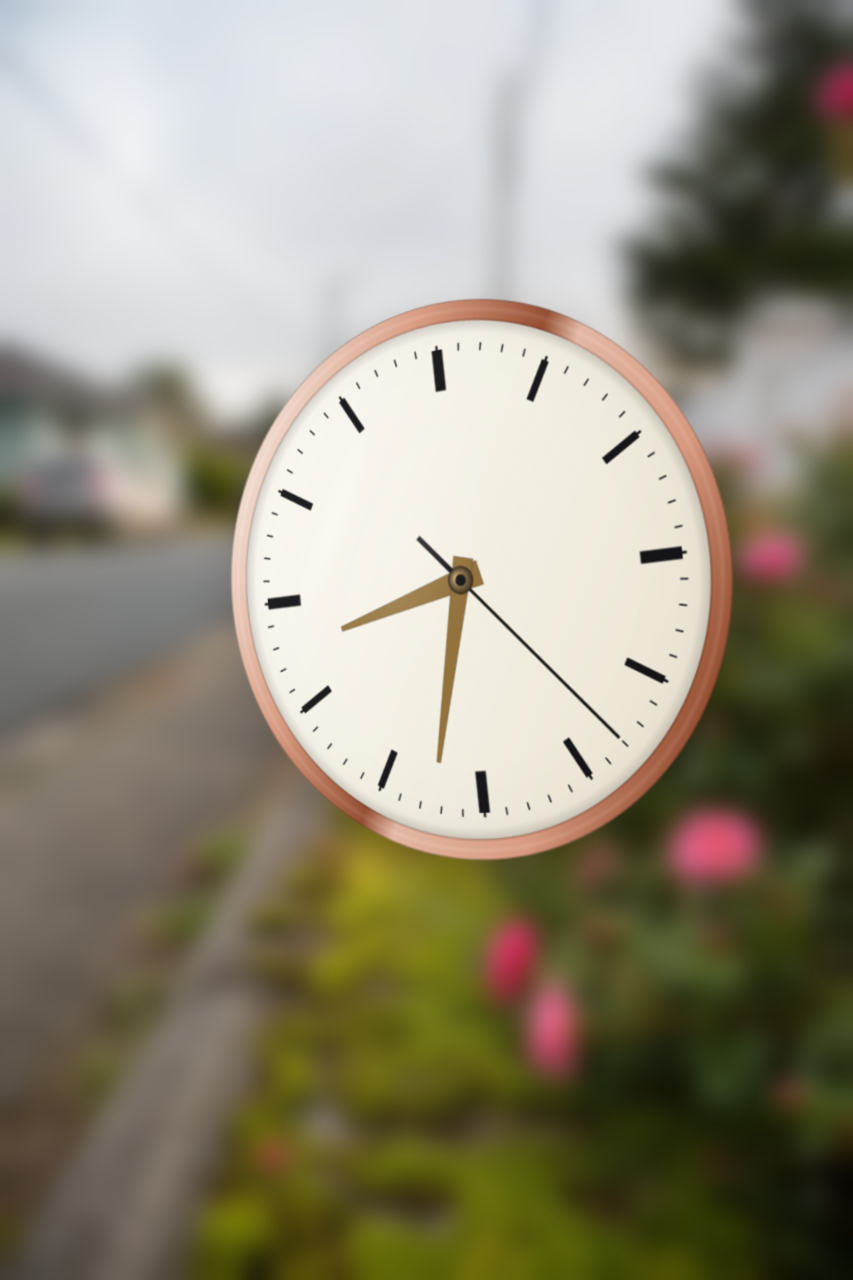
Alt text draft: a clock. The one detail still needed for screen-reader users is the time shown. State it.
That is 8:32:23
